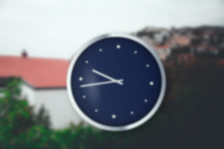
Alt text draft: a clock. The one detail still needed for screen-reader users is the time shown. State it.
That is 9:43
